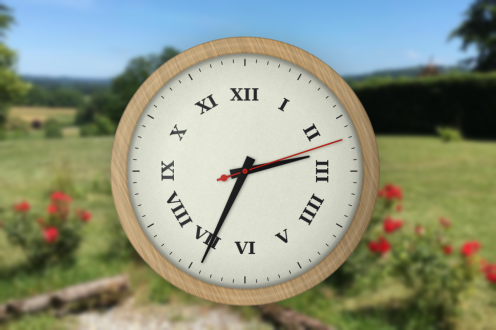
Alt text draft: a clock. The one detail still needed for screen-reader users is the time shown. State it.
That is 2:34:12
